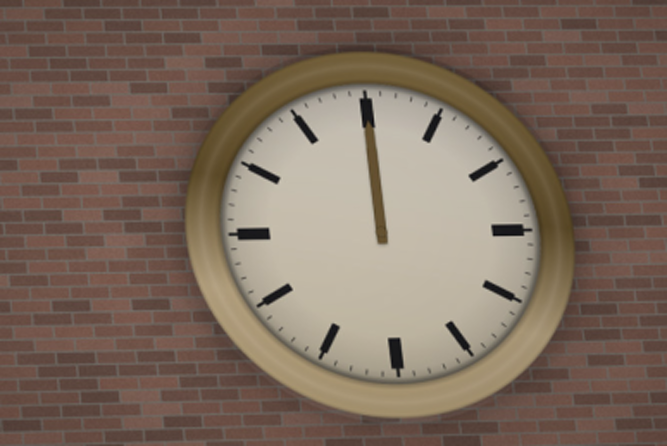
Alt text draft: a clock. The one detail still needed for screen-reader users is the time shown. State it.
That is 12:00
